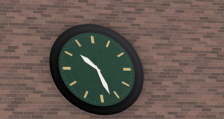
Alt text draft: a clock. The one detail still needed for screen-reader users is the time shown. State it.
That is 10:27
